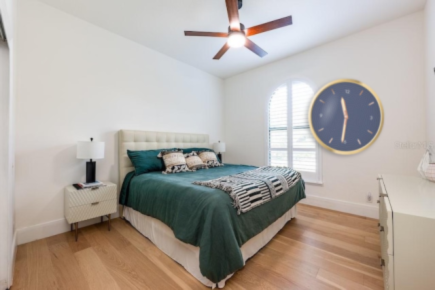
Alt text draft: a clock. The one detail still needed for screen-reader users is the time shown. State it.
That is 11:31
